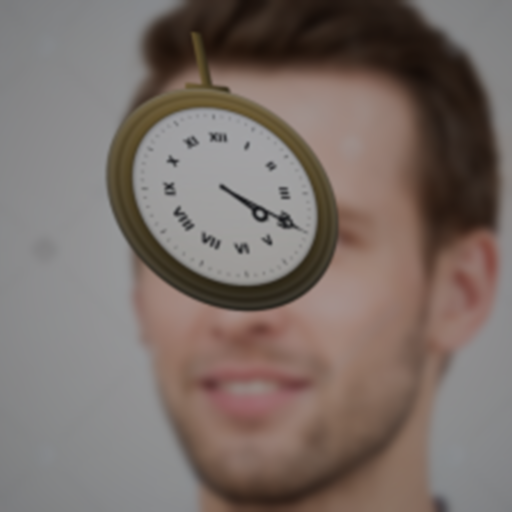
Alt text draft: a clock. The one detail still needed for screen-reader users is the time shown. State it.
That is 4:20
